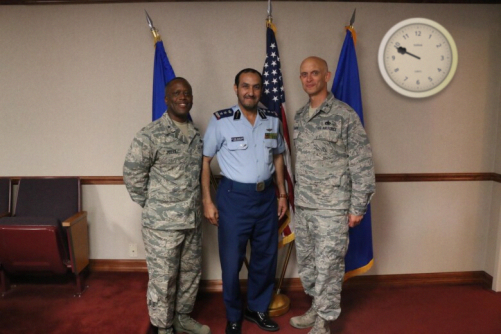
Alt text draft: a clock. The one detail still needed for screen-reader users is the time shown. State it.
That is 9:49
